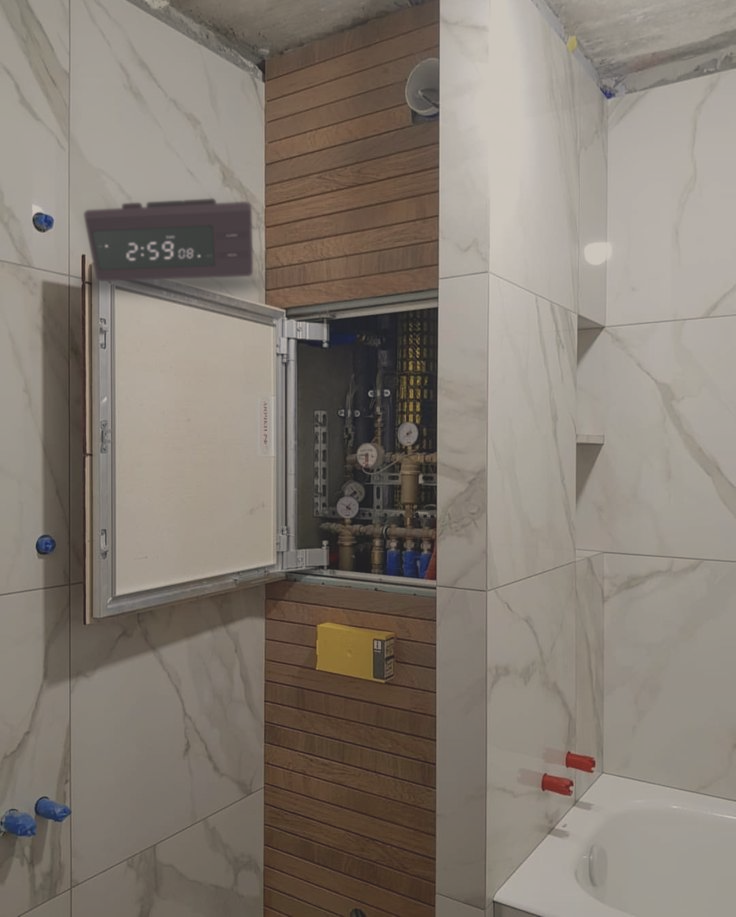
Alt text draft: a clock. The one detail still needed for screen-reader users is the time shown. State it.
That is 2:59:08
